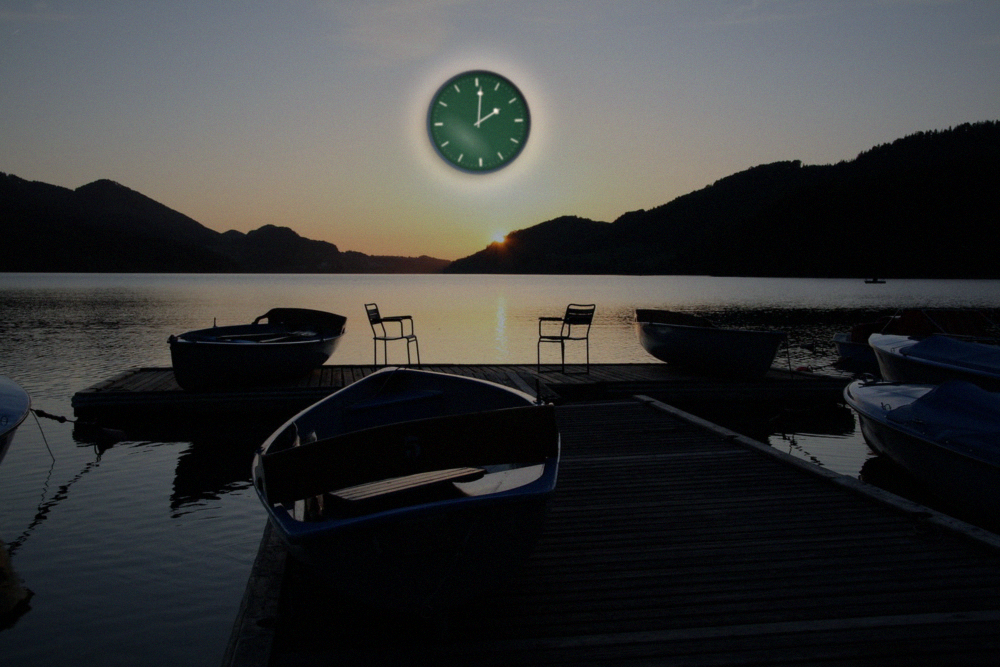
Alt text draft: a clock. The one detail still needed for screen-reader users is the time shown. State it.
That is 2:01
